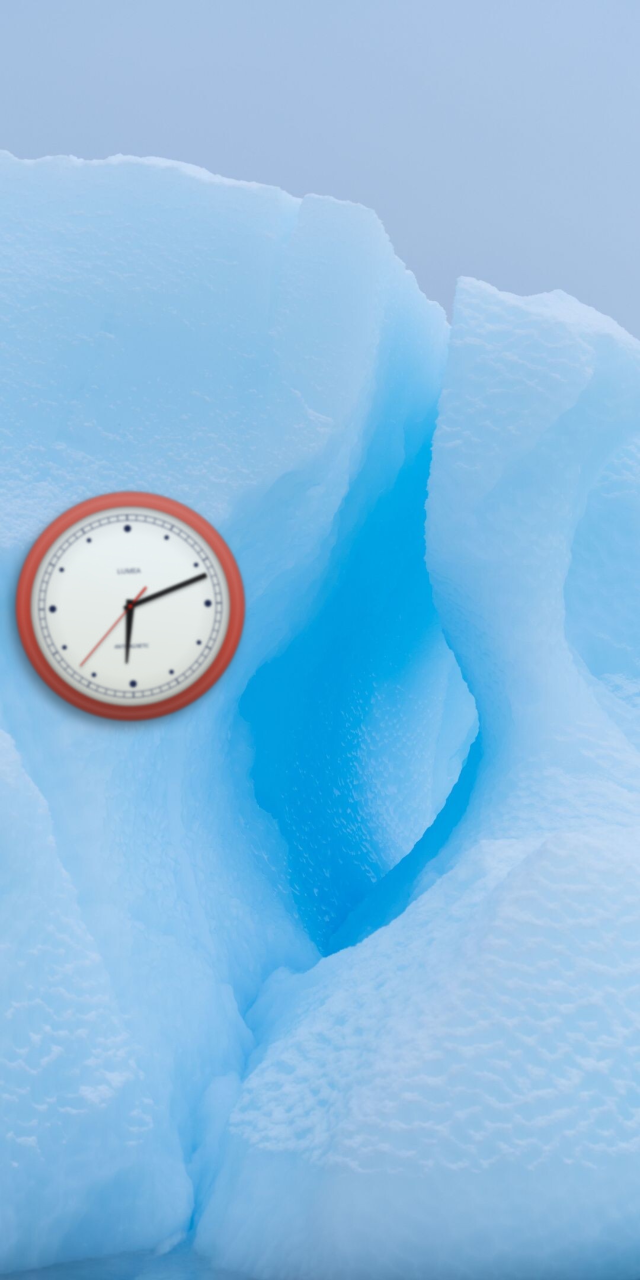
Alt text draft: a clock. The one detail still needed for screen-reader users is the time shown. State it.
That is 6:11:37
